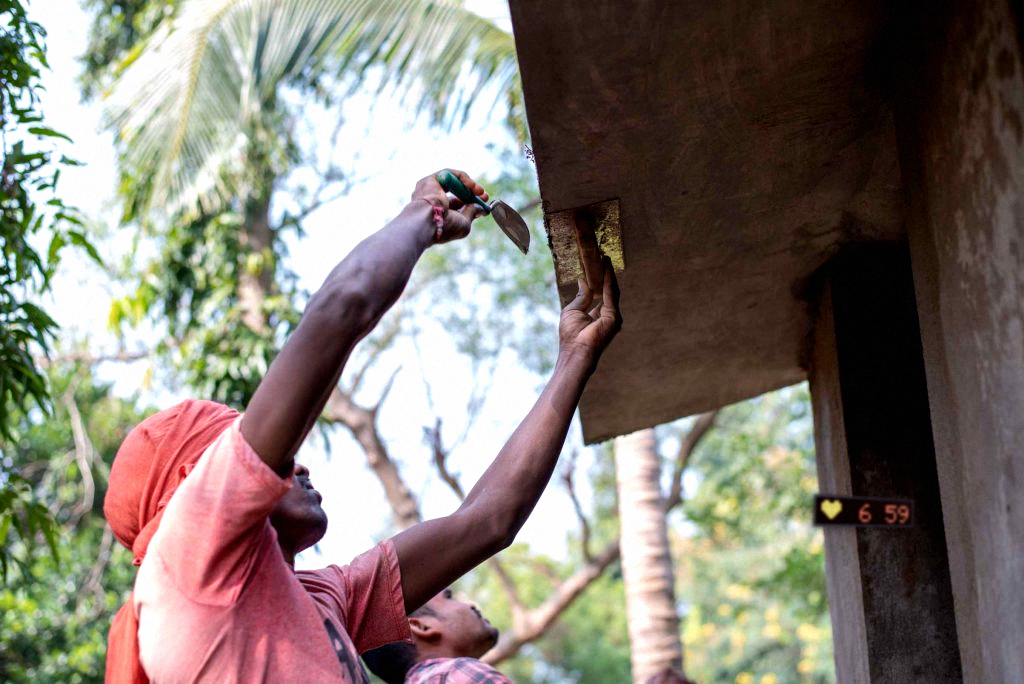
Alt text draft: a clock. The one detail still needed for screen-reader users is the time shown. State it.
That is 6:59
